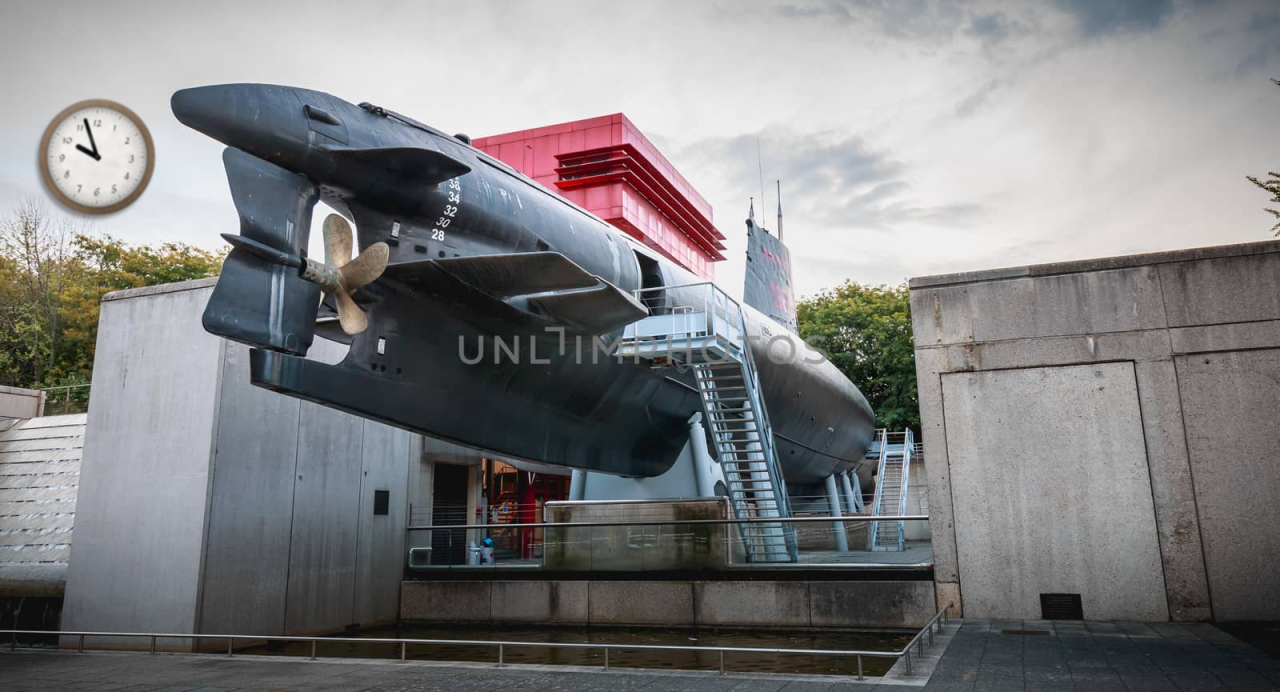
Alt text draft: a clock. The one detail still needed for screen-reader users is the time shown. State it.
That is 9:57
